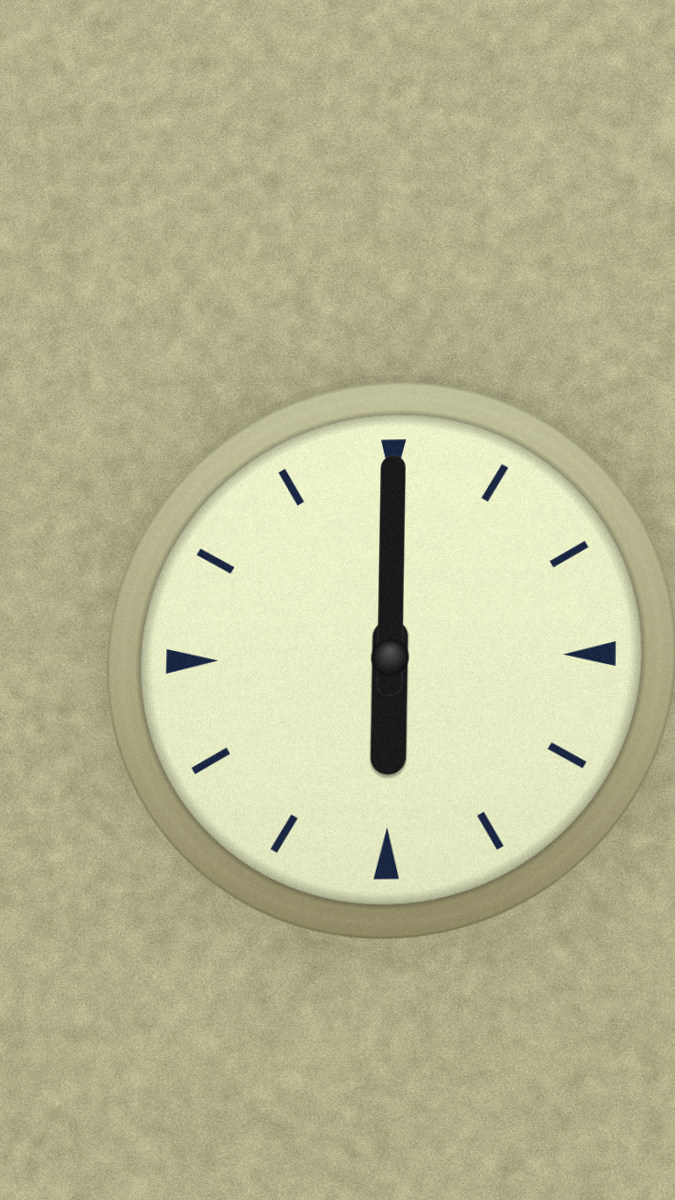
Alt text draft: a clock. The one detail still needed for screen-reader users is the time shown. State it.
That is 6:00
